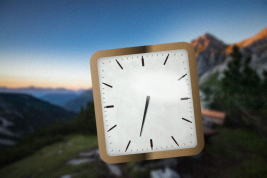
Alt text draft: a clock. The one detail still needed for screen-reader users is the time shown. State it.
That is 6:33
